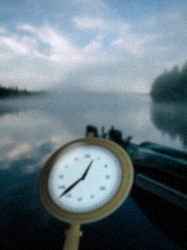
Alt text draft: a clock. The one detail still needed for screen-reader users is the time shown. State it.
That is 12:37
